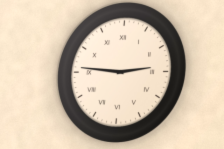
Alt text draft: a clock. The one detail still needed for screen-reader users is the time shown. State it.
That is 2:46
